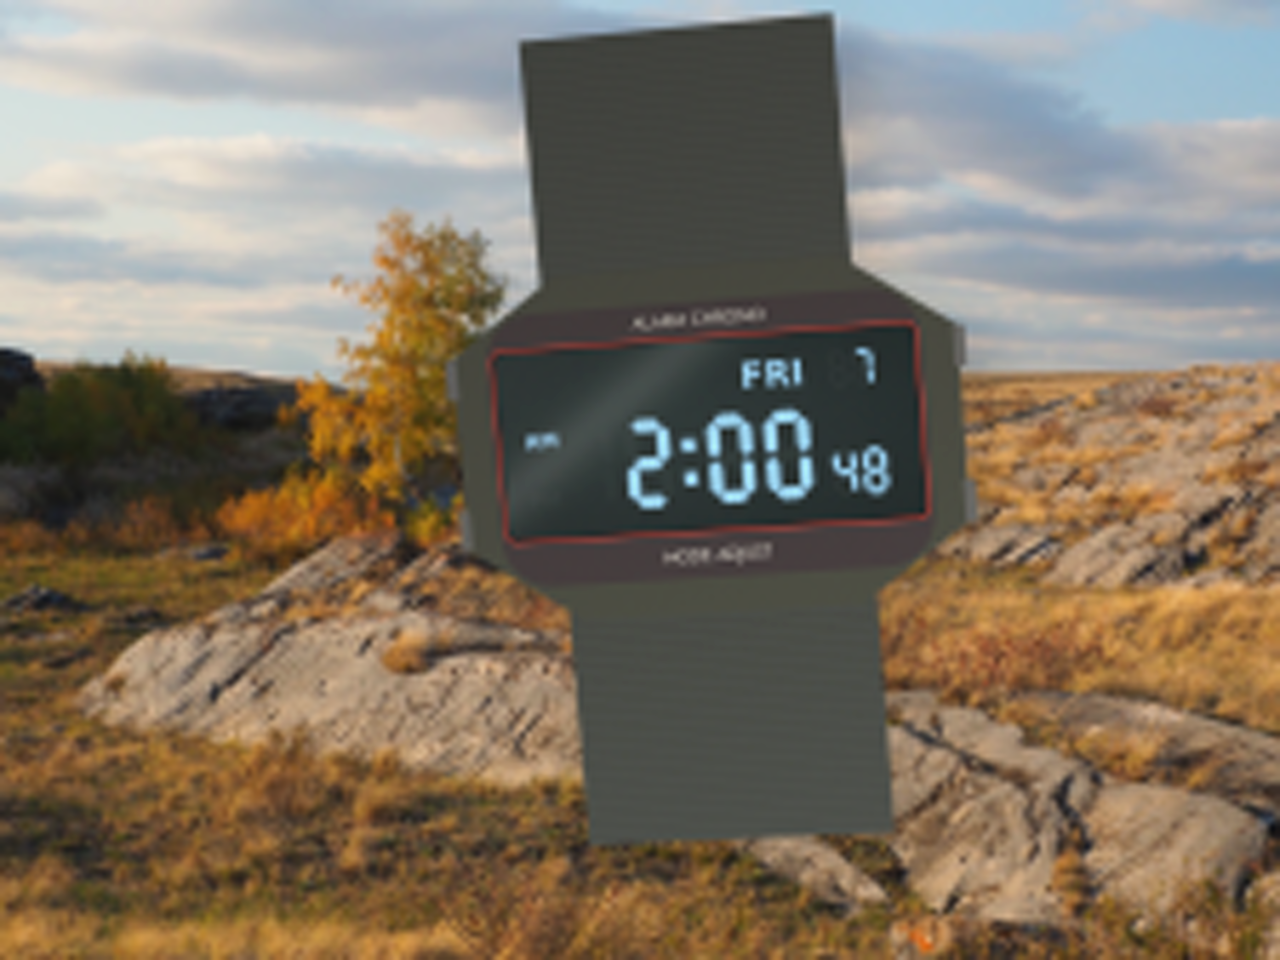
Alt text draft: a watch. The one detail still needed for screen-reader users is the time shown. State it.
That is 2:00:48
